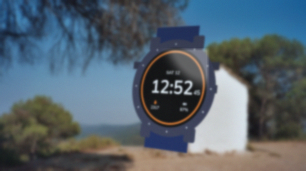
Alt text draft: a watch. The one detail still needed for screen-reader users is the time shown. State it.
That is 12:52
